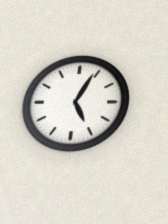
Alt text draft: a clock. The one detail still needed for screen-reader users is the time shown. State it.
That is 5:04
